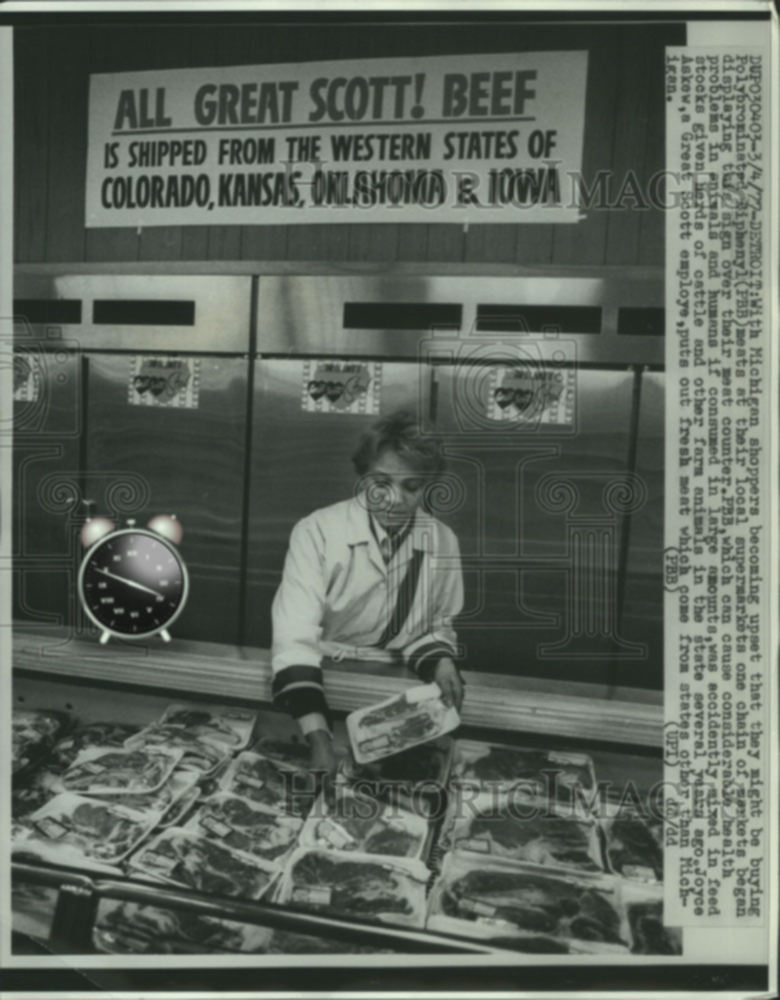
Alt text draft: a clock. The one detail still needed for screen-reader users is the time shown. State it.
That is 3:49
